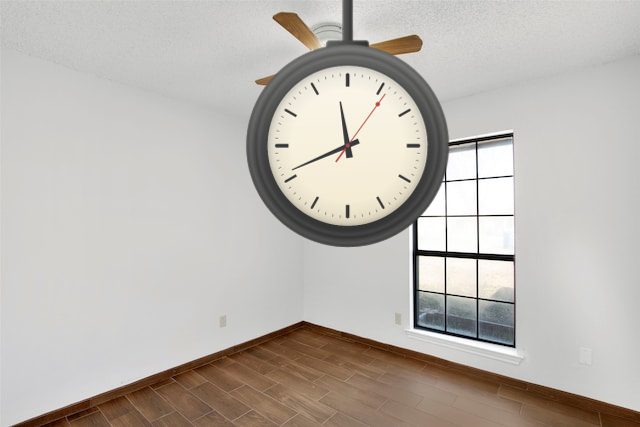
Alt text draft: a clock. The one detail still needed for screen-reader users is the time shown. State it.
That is 11:41:06
